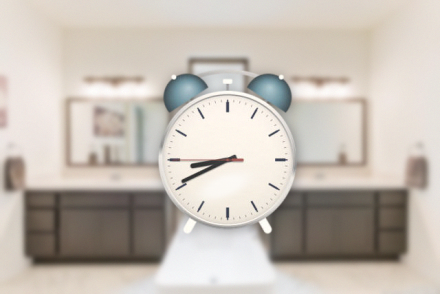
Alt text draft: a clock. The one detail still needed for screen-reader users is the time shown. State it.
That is 8:40:45
